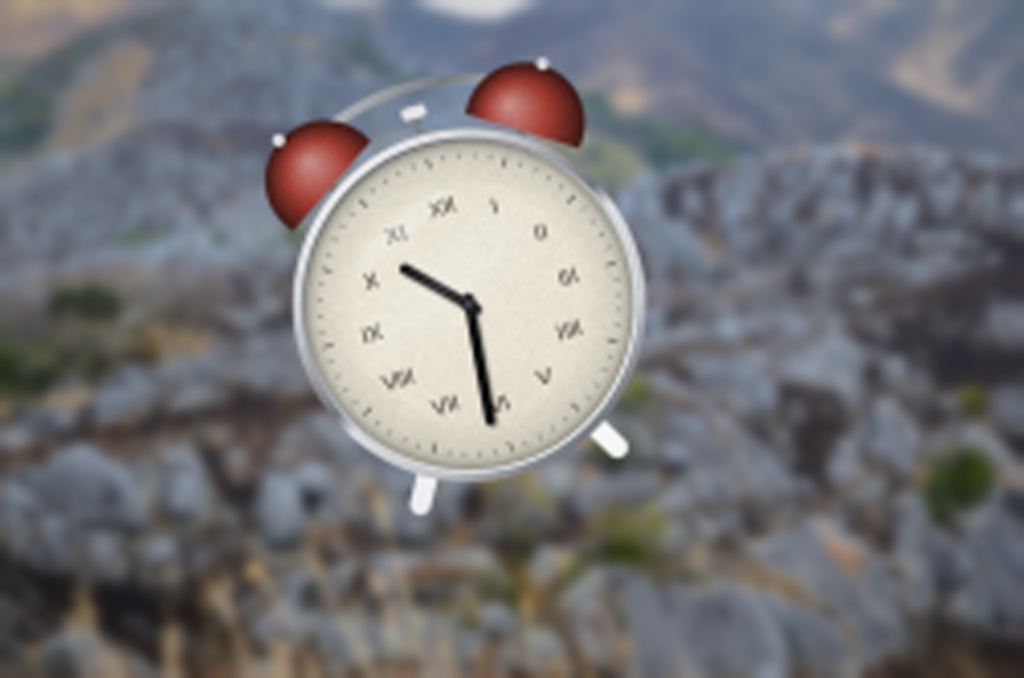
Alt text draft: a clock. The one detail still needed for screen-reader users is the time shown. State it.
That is 10:31
